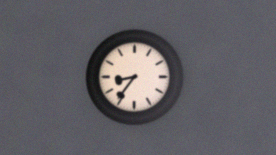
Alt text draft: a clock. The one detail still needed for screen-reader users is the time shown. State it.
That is 8:36
